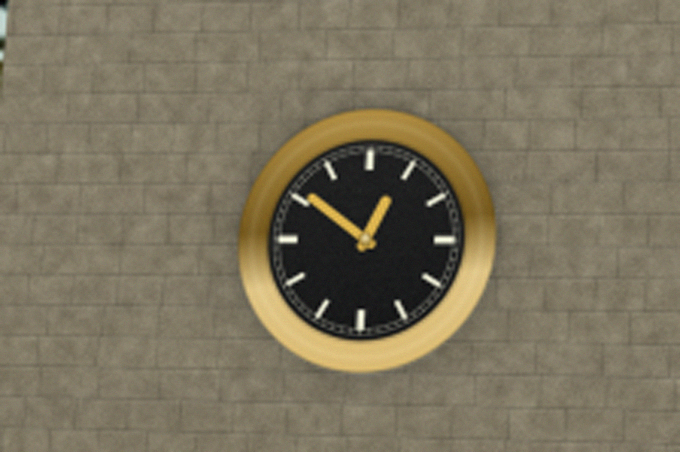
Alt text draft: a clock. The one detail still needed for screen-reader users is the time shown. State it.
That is 12:51
